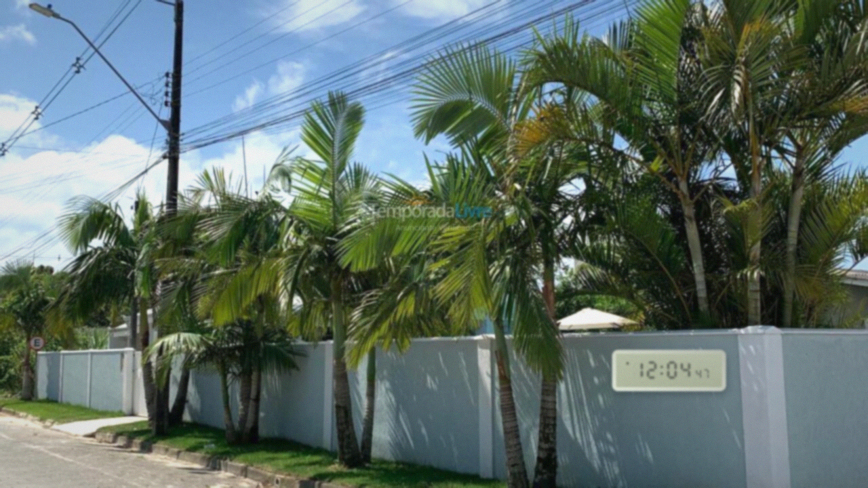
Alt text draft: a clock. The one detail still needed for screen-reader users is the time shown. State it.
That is 12:04
